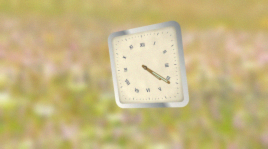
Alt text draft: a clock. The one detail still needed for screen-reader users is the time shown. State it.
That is 4:21
